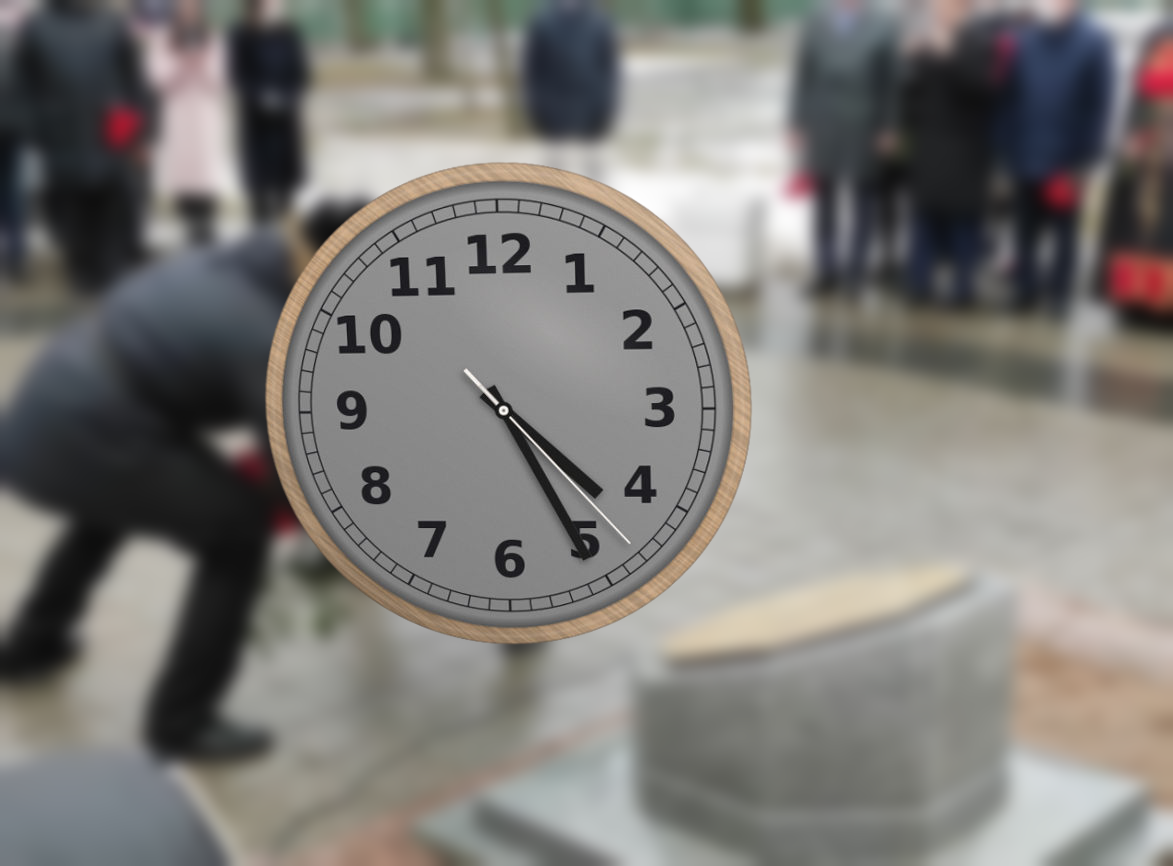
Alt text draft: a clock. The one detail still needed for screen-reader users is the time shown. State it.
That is 4:25:23
